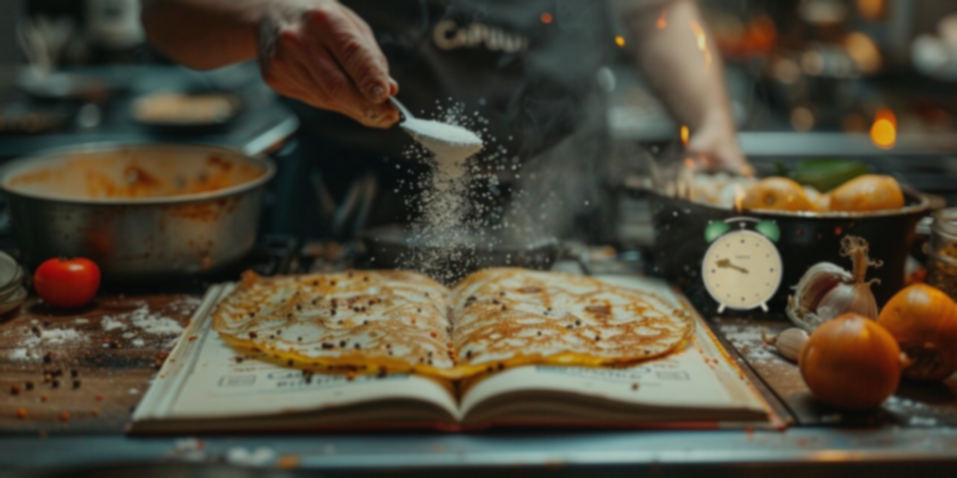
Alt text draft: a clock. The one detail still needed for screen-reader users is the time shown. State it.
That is 9:48
